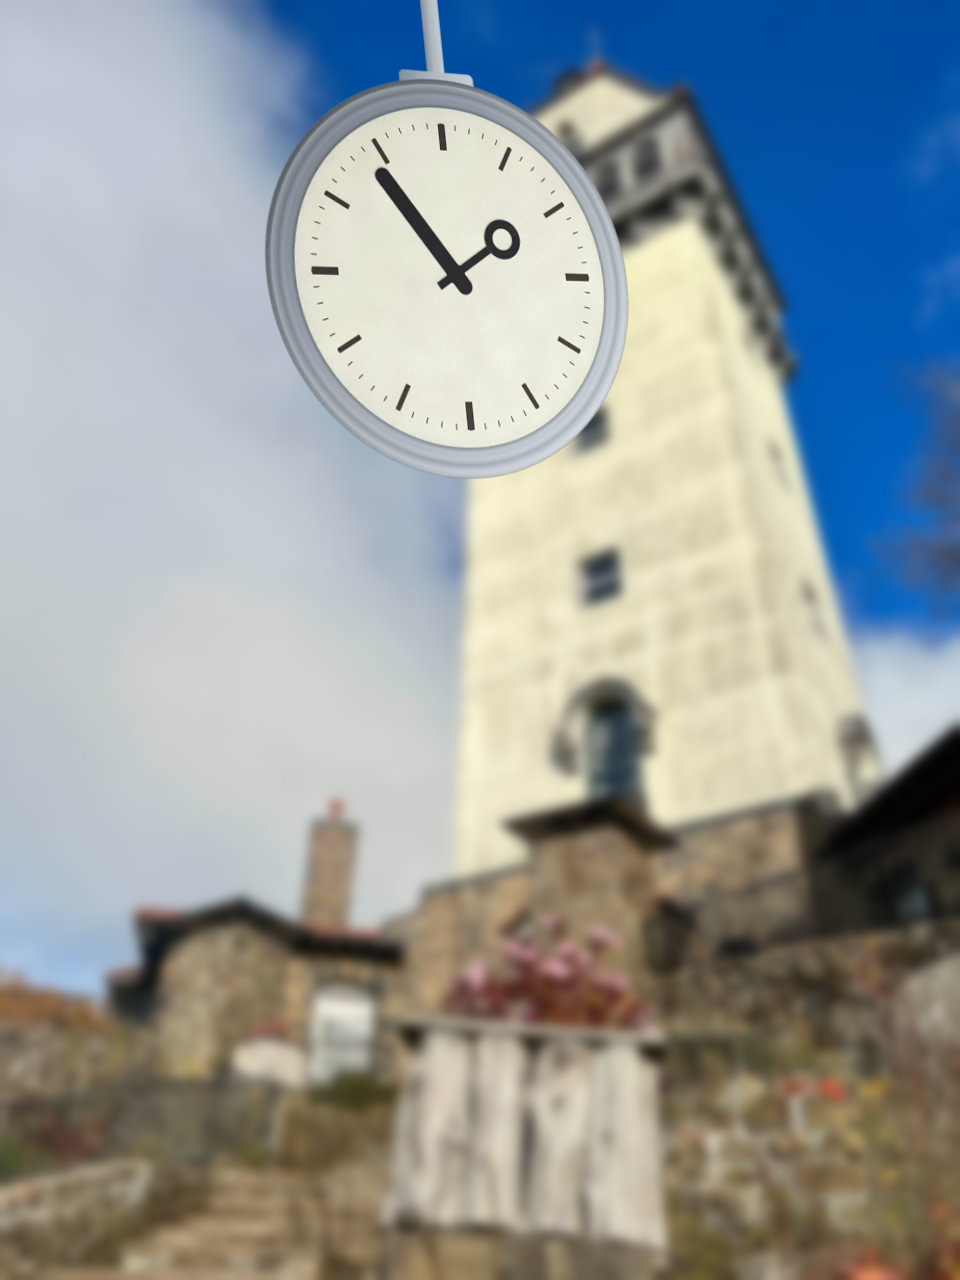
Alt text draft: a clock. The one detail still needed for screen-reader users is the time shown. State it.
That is 1:54
